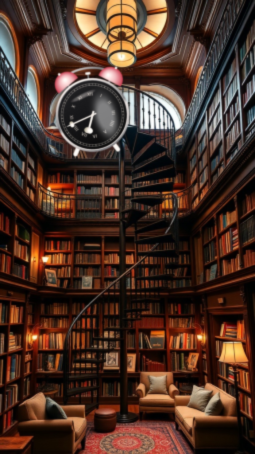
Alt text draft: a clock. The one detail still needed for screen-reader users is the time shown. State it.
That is 6:42
